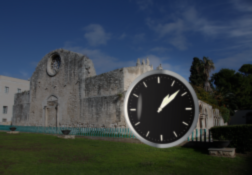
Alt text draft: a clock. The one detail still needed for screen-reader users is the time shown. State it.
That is 1:08
